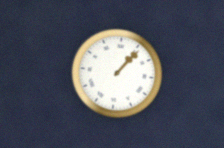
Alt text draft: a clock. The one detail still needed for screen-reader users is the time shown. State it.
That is 1:06
